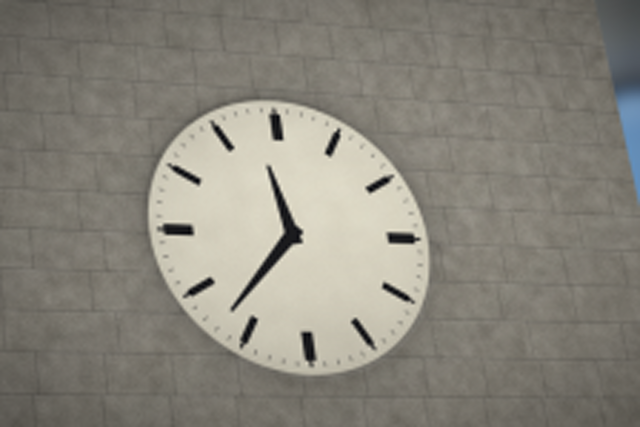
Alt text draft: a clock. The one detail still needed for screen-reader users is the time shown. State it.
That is 11:37
